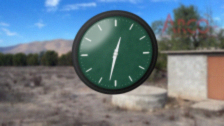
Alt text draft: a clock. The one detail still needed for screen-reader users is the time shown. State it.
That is 12:32
